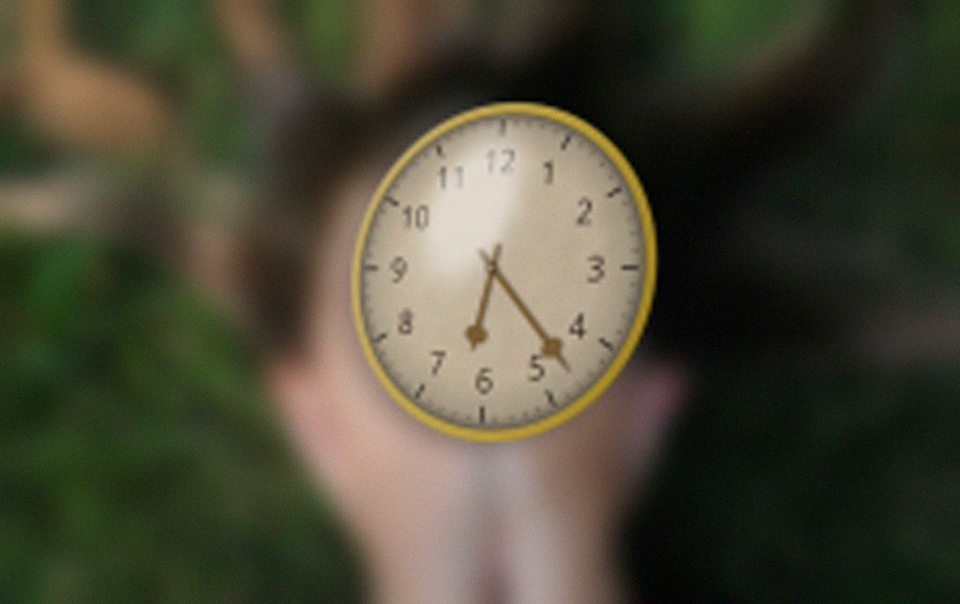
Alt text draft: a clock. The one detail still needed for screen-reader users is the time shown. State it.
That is 6:23
